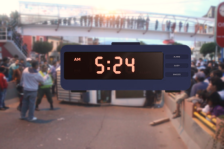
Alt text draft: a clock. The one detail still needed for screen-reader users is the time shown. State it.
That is 5:24
